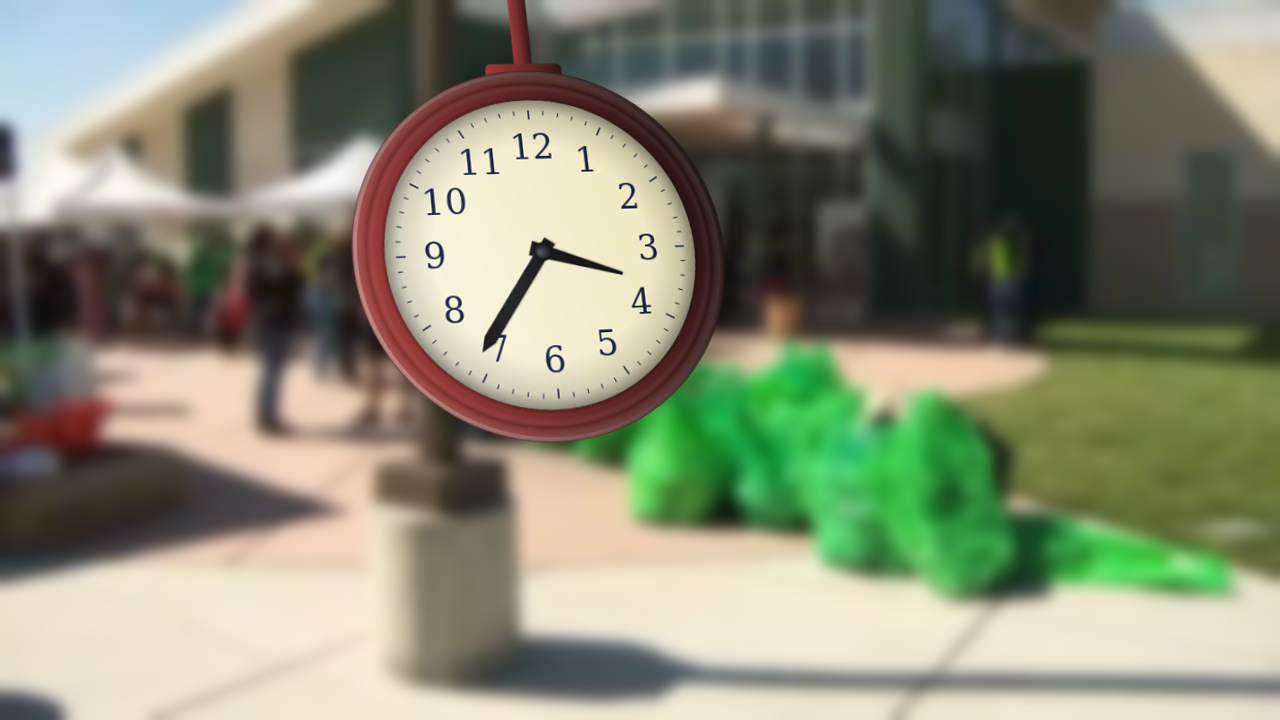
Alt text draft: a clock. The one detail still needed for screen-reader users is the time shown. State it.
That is 3:36
